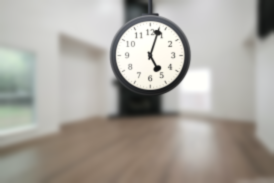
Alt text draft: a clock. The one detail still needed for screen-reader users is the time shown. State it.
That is 5:03
